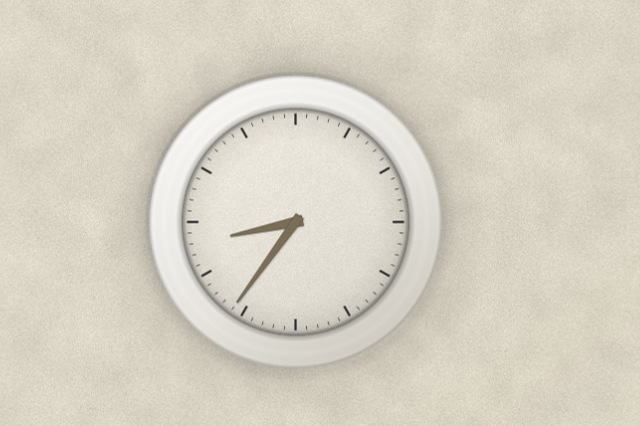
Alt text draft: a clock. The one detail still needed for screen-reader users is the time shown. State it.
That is 8:36
